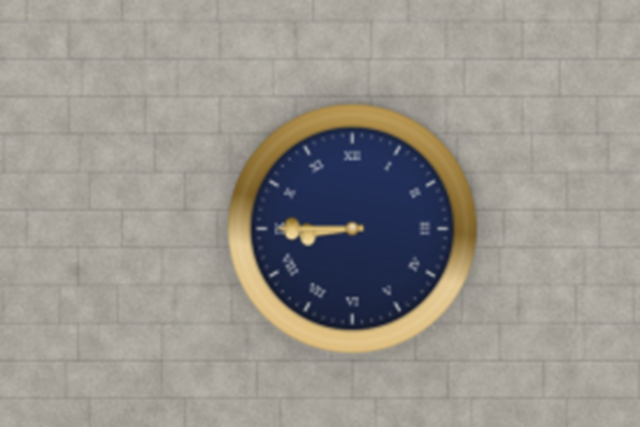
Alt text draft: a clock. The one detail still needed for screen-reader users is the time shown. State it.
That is 8:45
